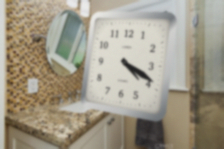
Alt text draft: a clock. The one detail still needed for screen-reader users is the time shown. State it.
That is 4:19
